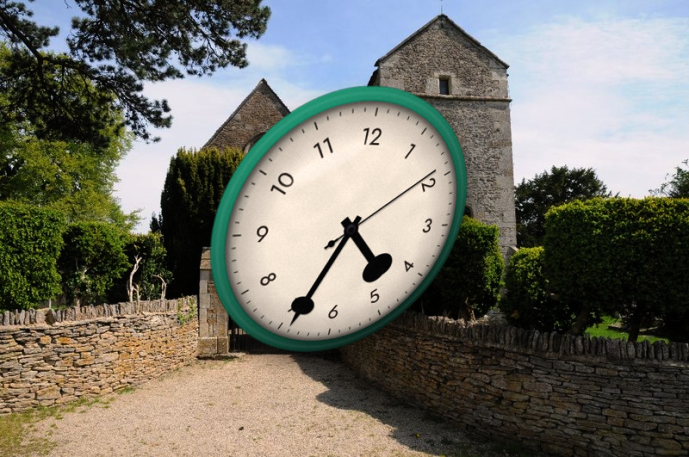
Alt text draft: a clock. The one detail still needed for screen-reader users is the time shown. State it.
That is 4:34:09
